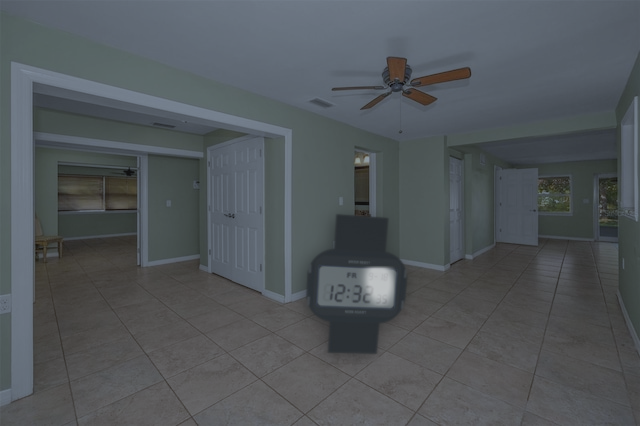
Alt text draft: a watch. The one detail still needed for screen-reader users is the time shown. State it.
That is 12:32:35
